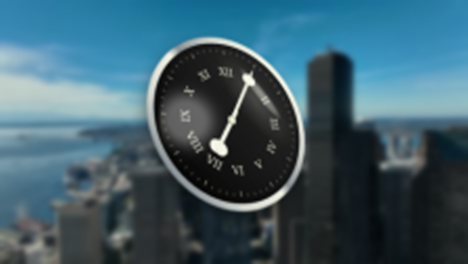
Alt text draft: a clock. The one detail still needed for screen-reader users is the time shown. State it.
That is 7:05
